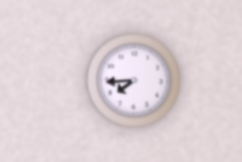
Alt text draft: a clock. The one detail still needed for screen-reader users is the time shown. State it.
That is 7:44
